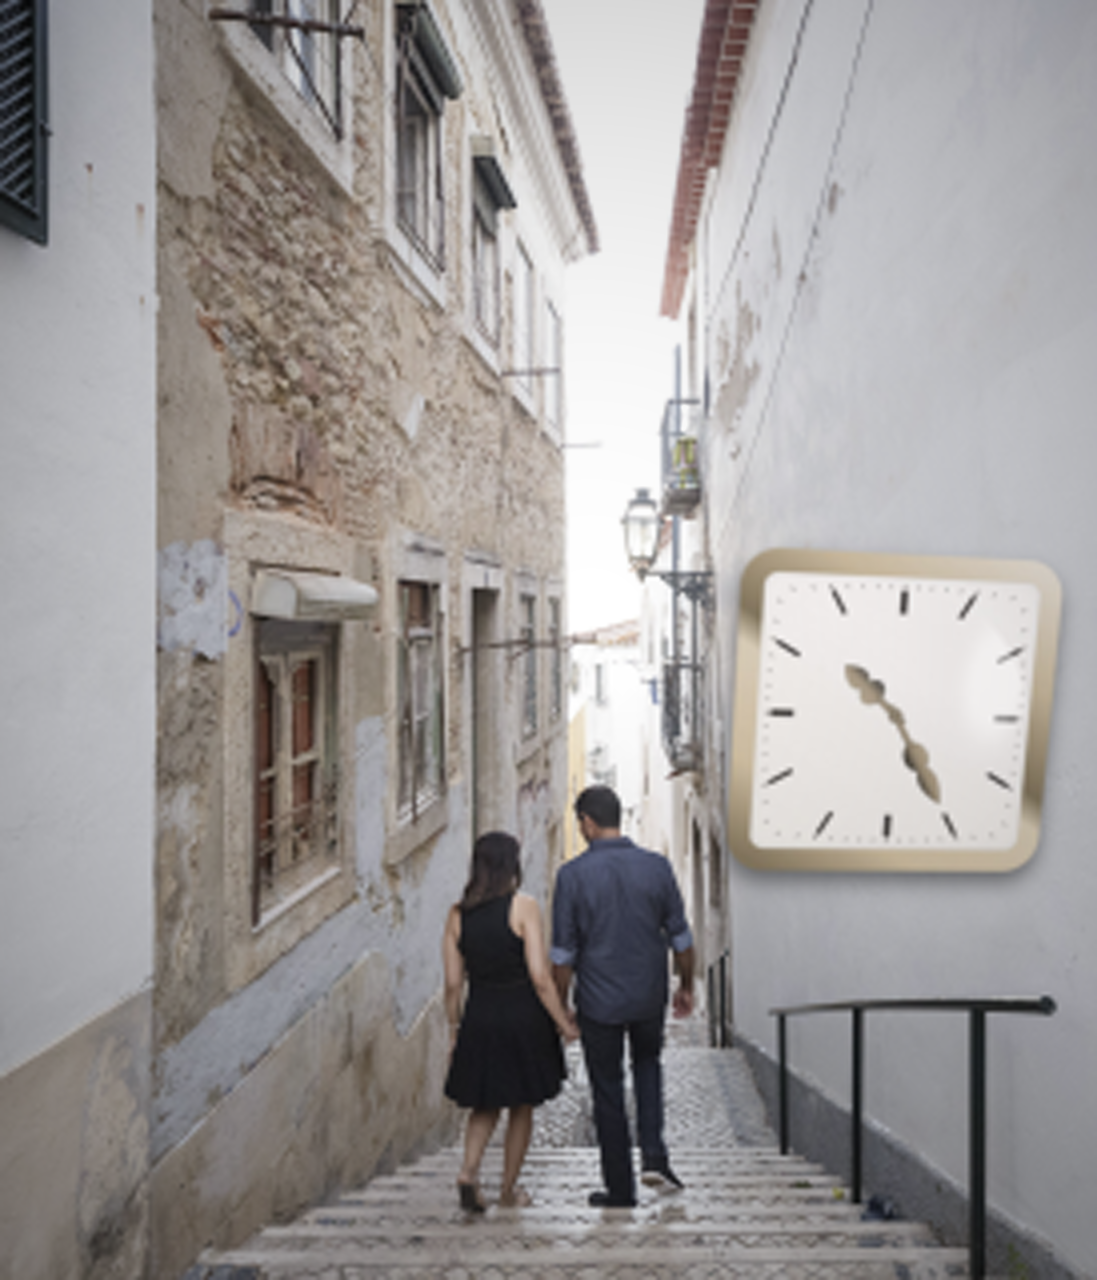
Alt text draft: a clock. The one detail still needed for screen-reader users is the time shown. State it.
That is 10:25
